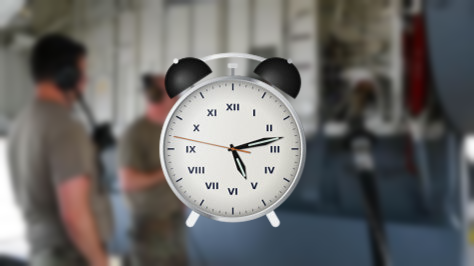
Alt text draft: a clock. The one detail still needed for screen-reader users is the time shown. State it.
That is 5:12:47
